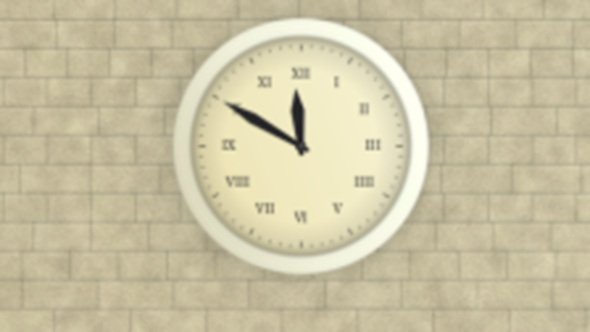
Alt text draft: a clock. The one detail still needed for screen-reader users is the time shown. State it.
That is 11:50
